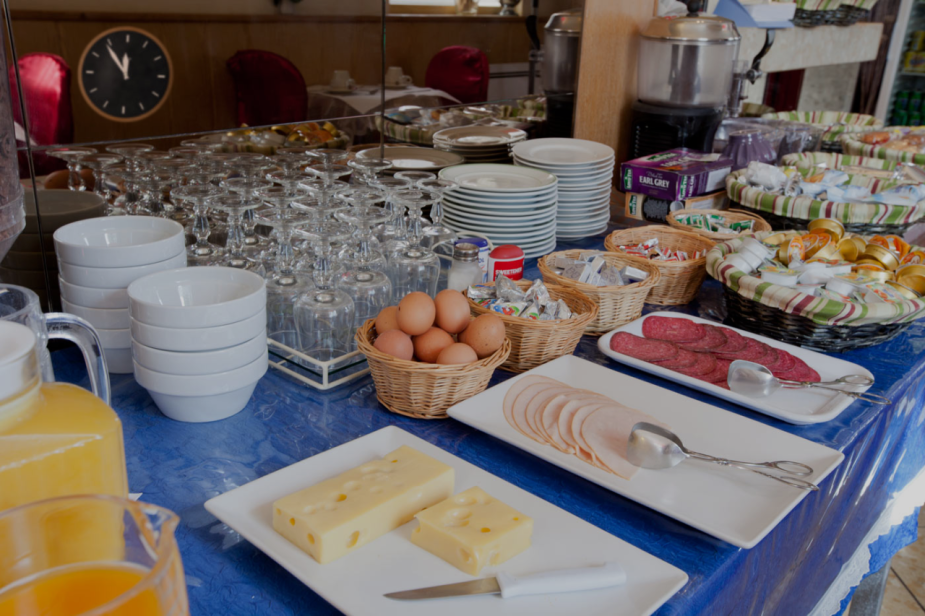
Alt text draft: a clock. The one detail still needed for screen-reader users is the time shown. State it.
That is 11:54
